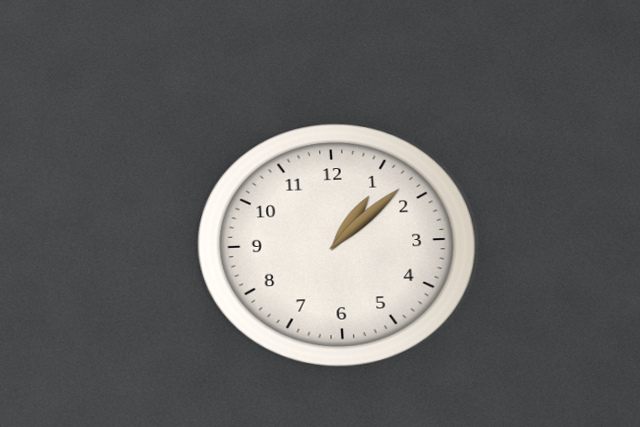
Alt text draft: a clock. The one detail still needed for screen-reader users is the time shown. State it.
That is 1:08
